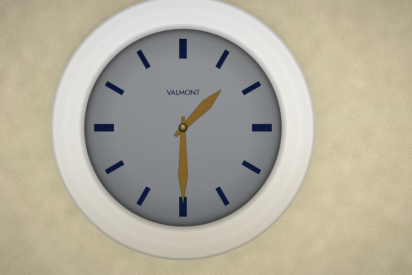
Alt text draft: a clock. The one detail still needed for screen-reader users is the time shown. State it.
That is 1:30
